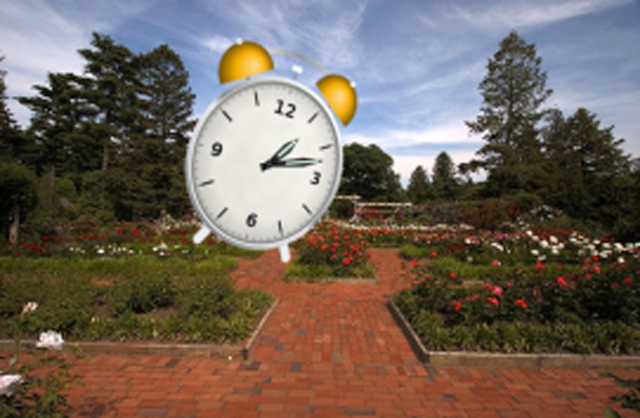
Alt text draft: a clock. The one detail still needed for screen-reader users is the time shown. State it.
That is 1:12
